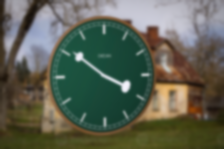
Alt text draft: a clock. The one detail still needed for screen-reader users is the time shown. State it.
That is 3:51
